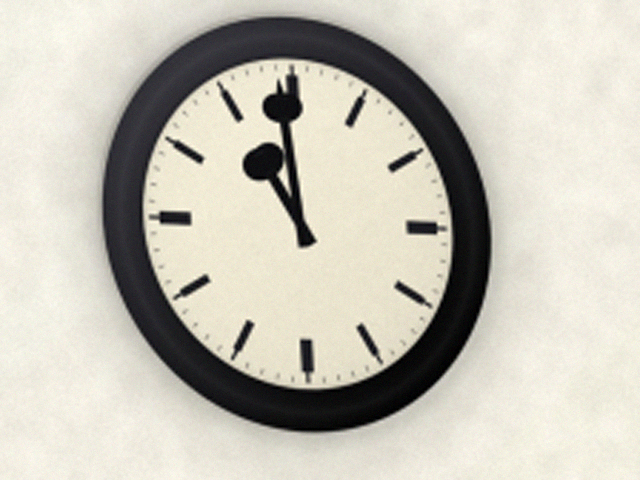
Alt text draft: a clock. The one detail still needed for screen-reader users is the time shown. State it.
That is 10:59
